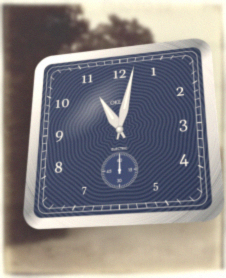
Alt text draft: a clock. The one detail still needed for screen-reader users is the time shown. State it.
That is 11:02
